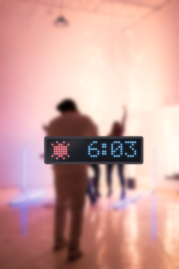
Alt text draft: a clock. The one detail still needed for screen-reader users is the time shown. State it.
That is 6:03
